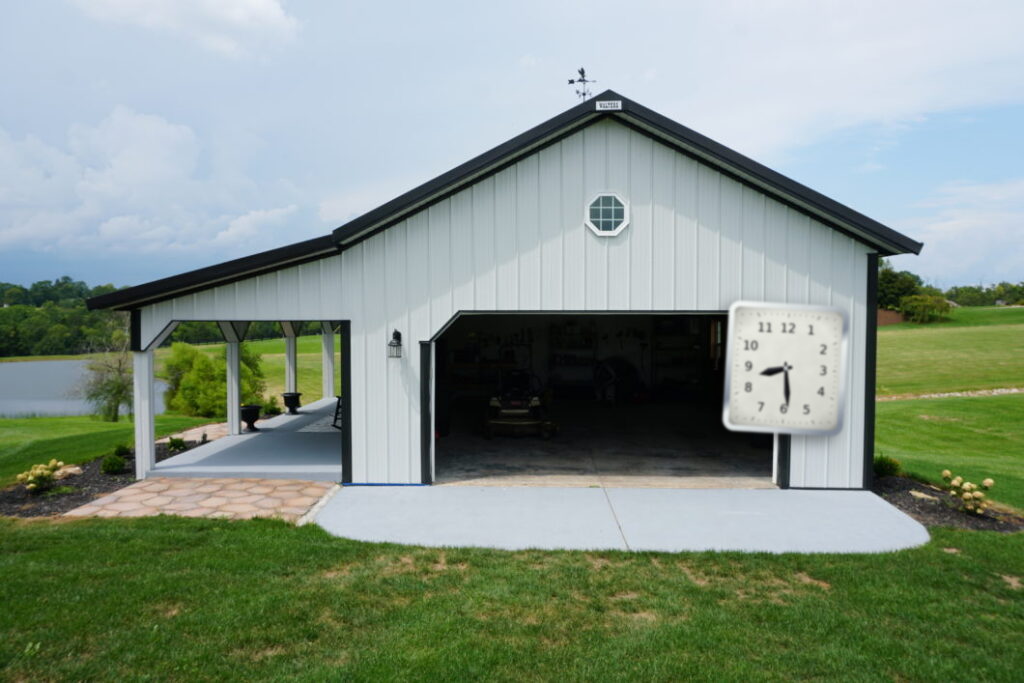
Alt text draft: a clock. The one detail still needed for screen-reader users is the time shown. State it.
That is 8:29
